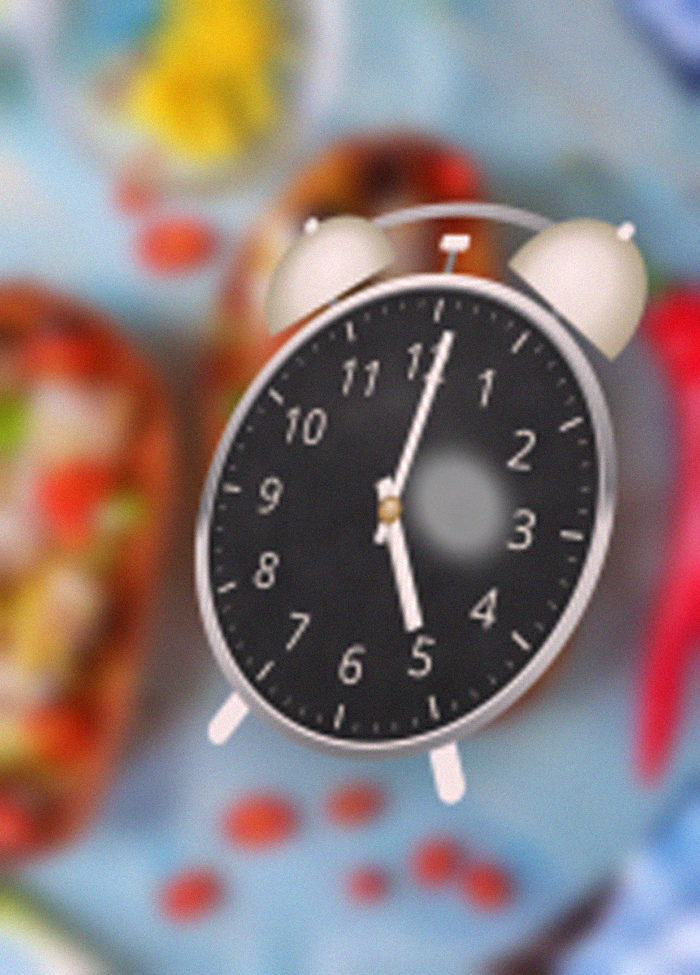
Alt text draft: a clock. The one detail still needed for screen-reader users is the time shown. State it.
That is 5:01
